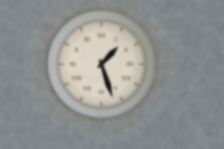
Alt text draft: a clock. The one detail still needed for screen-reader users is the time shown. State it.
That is 1:27
